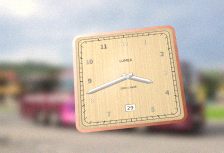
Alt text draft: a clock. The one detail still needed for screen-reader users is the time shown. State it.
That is 3:42
